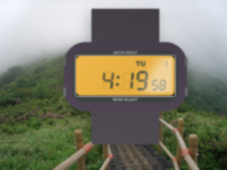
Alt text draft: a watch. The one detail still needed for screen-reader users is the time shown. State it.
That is 4:19:58
